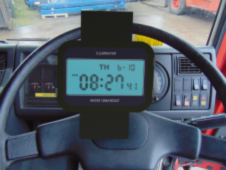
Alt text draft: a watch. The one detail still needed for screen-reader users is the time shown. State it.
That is 8:27
